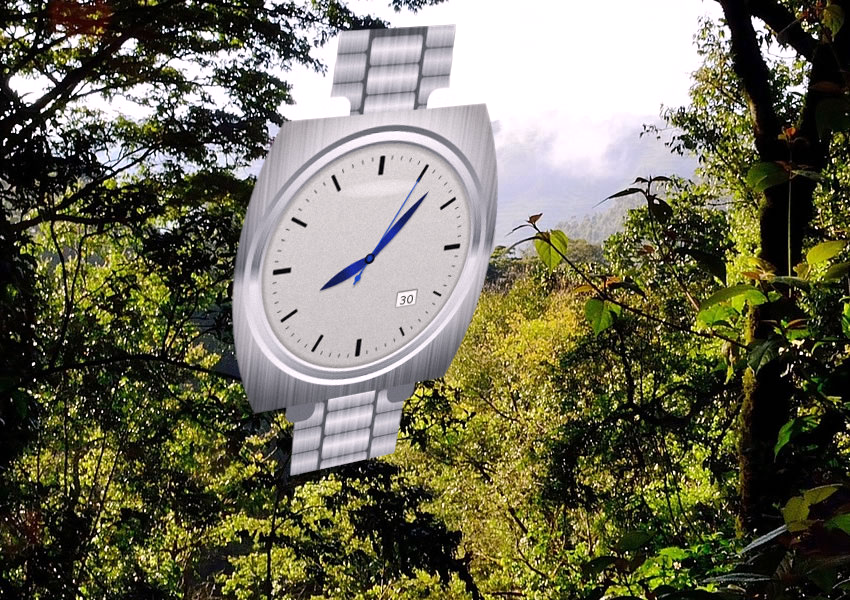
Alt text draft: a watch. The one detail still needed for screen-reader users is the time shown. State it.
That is 8:07:05
